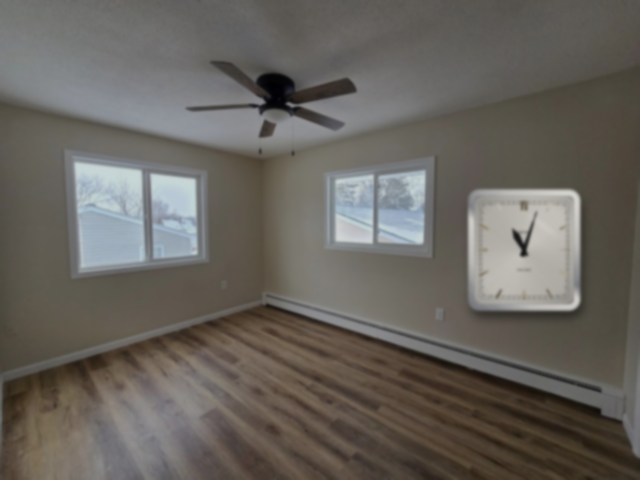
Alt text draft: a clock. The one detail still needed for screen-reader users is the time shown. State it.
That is 11:03
